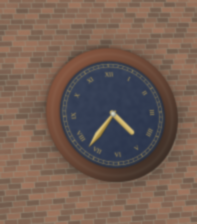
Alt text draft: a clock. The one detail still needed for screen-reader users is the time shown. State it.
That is 4:37
